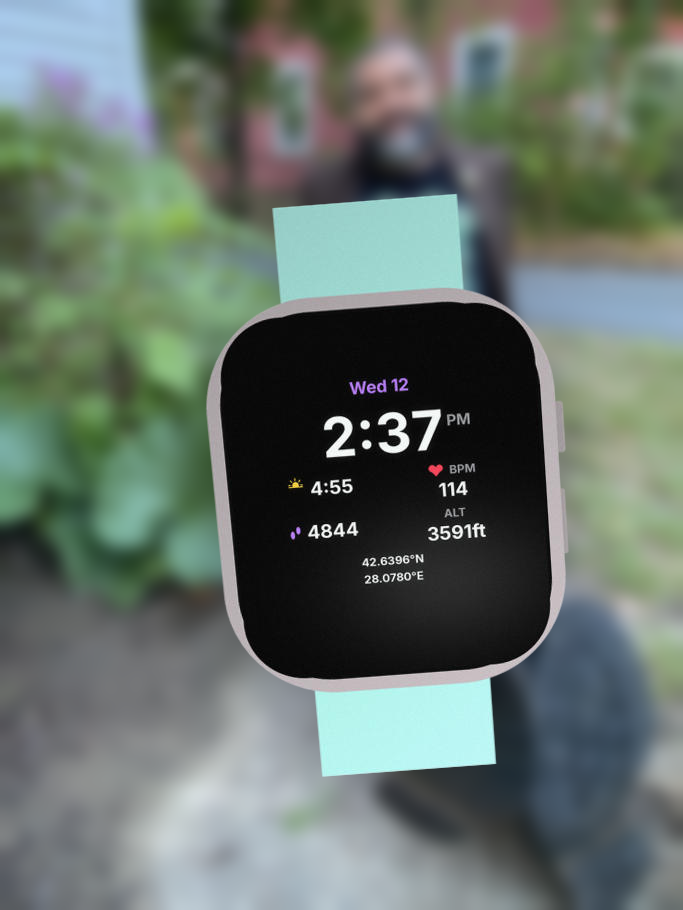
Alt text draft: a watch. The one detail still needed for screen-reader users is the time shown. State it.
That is 2:37
